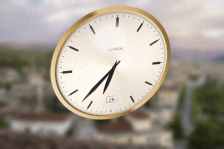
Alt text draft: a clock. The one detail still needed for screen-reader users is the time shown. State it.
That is 6:37
